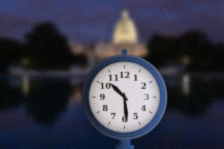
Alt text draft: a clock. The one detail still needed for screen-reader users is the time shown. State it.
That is 10:29
